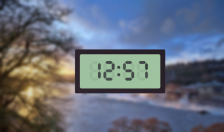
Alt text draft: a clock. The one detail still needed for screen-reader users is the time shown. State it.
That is 12:57
